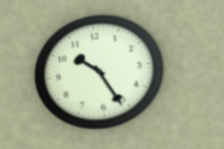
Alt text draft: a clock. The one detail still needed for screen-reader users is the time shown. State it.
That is 10:26
